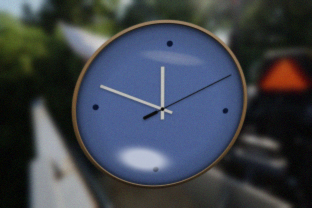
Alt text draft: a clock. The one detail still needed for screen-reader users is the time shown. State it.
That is 11:48:10
